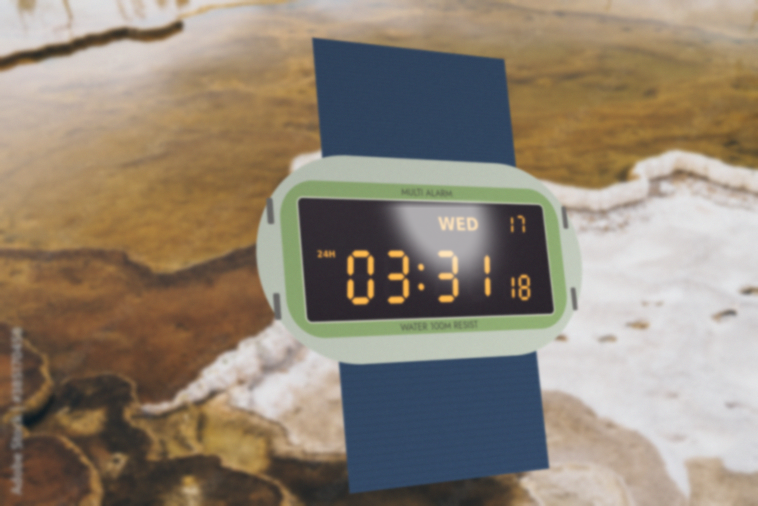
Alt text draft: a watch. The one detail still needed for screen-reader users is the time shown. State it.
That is 3:31:18
